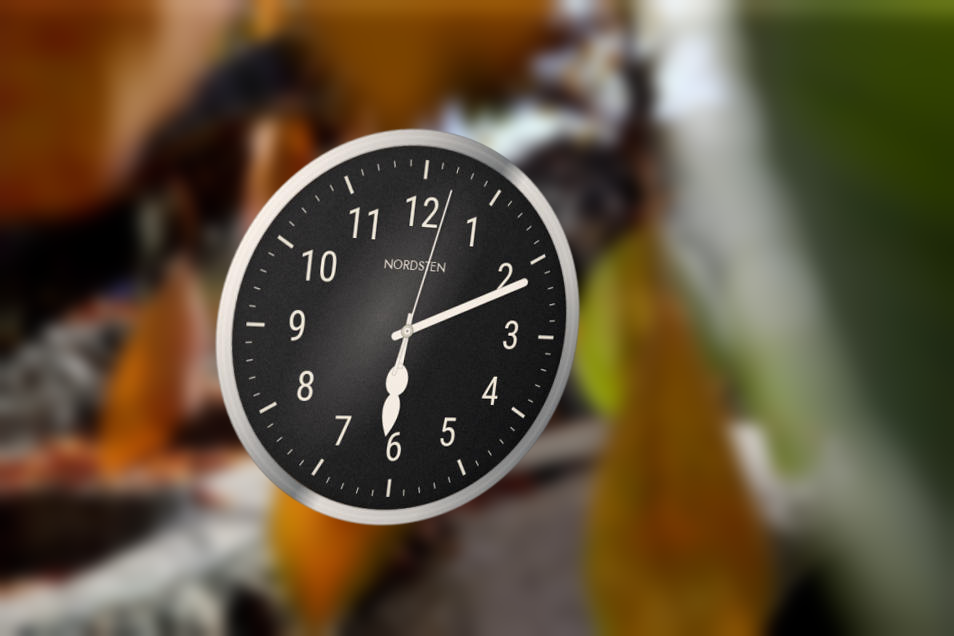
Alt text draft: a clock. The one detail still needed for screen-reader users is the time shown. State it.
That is 6:11:02
